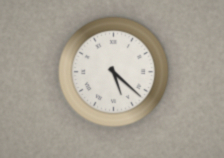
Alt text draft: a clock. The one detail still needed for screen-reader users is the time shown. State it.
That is 5:22
